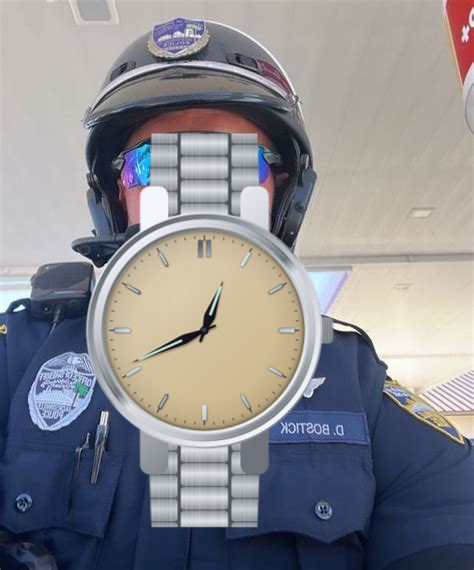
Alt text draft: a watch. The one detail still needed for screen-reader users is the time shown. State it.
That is 12:41
